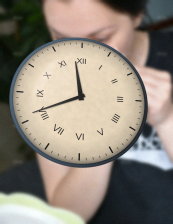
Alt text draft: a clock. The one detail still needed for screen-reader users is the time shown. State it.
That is 11:41
